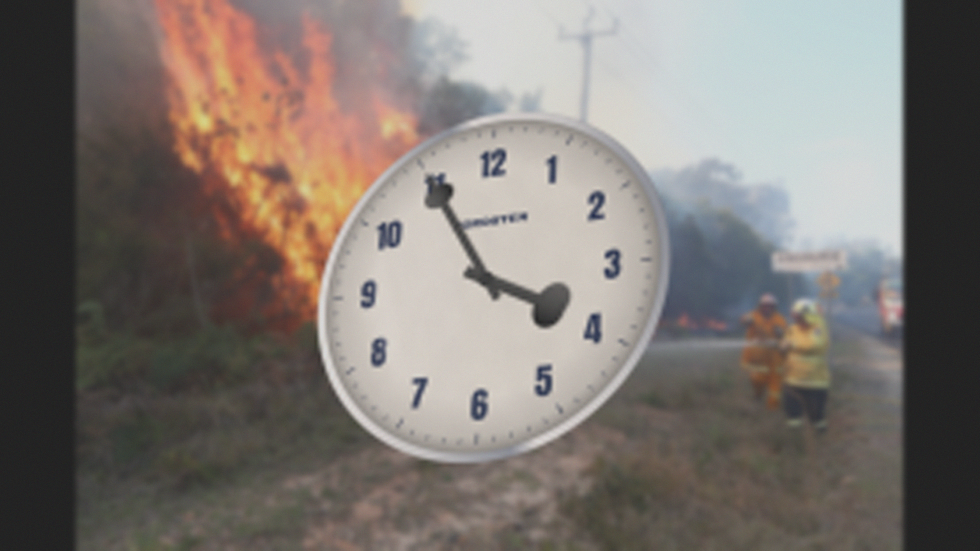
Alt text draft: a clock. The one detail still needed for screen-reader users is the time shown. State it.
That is 3:55
